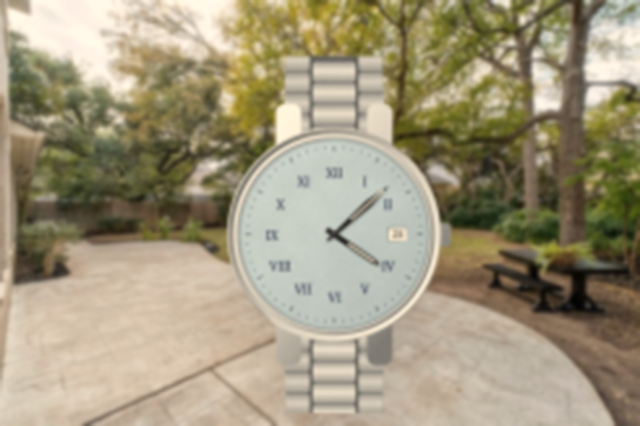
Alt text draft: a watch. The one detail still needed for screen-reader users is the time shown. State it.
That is 4:08
